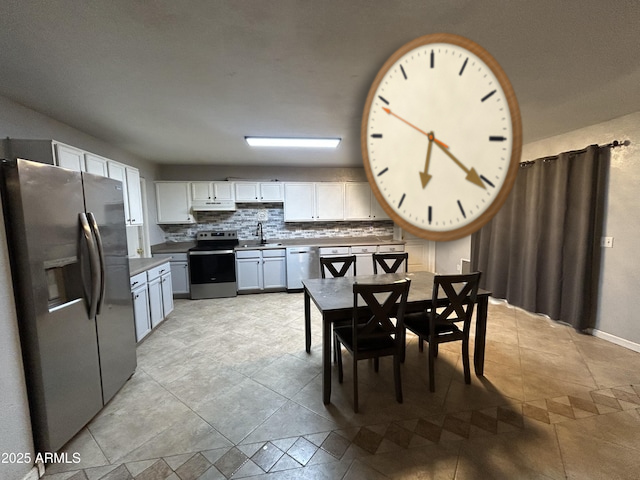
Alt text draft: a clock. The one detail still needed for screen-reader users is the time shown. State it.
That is 6:20:49
